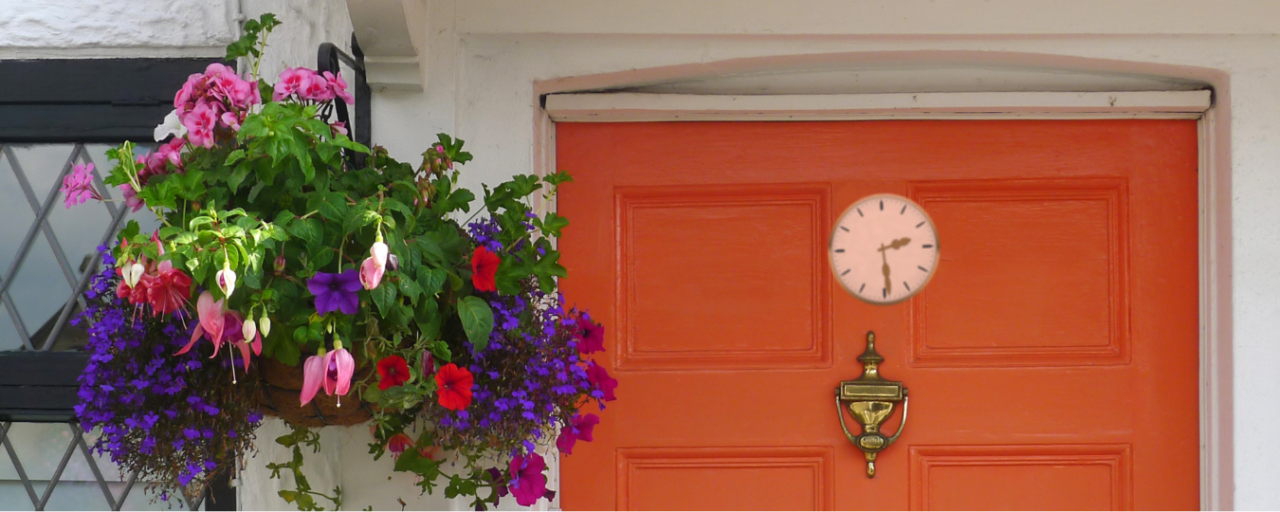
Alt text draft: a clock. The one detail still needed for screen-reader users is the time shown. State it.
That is 2:29
